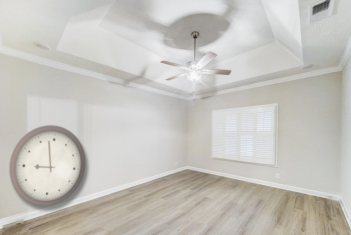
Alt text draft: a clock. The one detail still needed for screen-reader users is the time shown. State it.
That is 8:58
